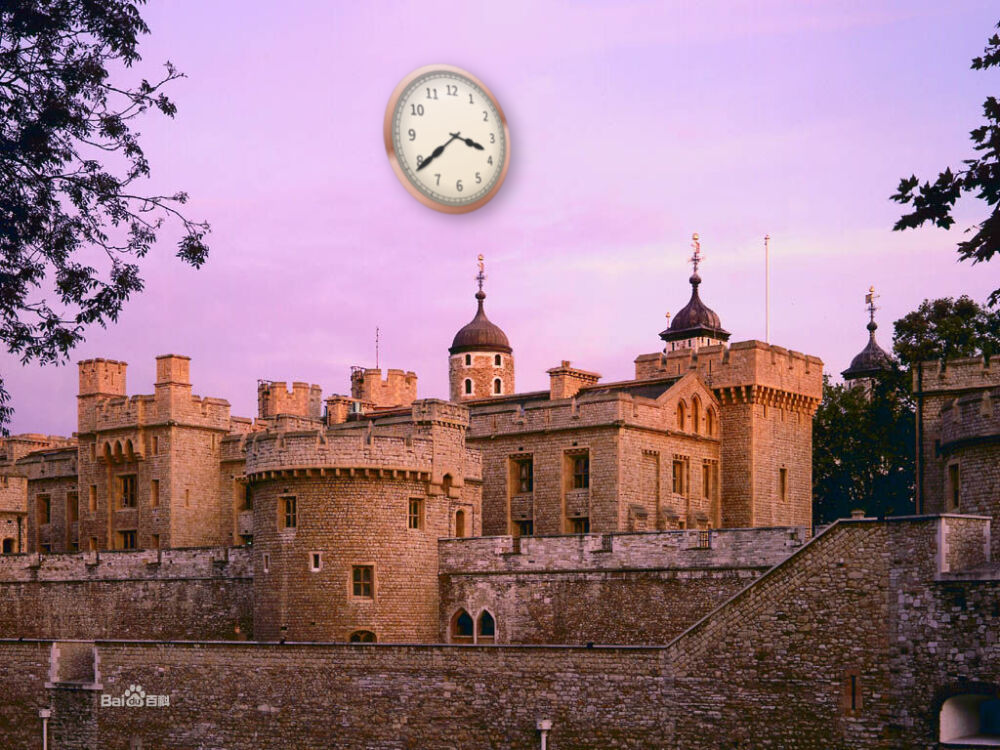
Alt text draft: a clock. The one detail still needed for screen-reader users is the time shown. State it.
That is 3:39
